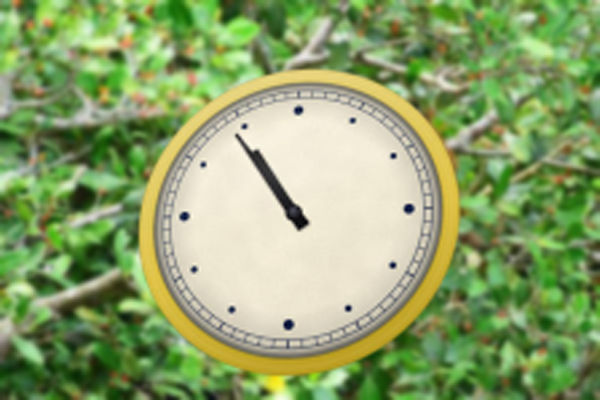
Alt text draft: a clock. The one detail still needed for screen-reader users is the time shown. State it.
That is 10:54
